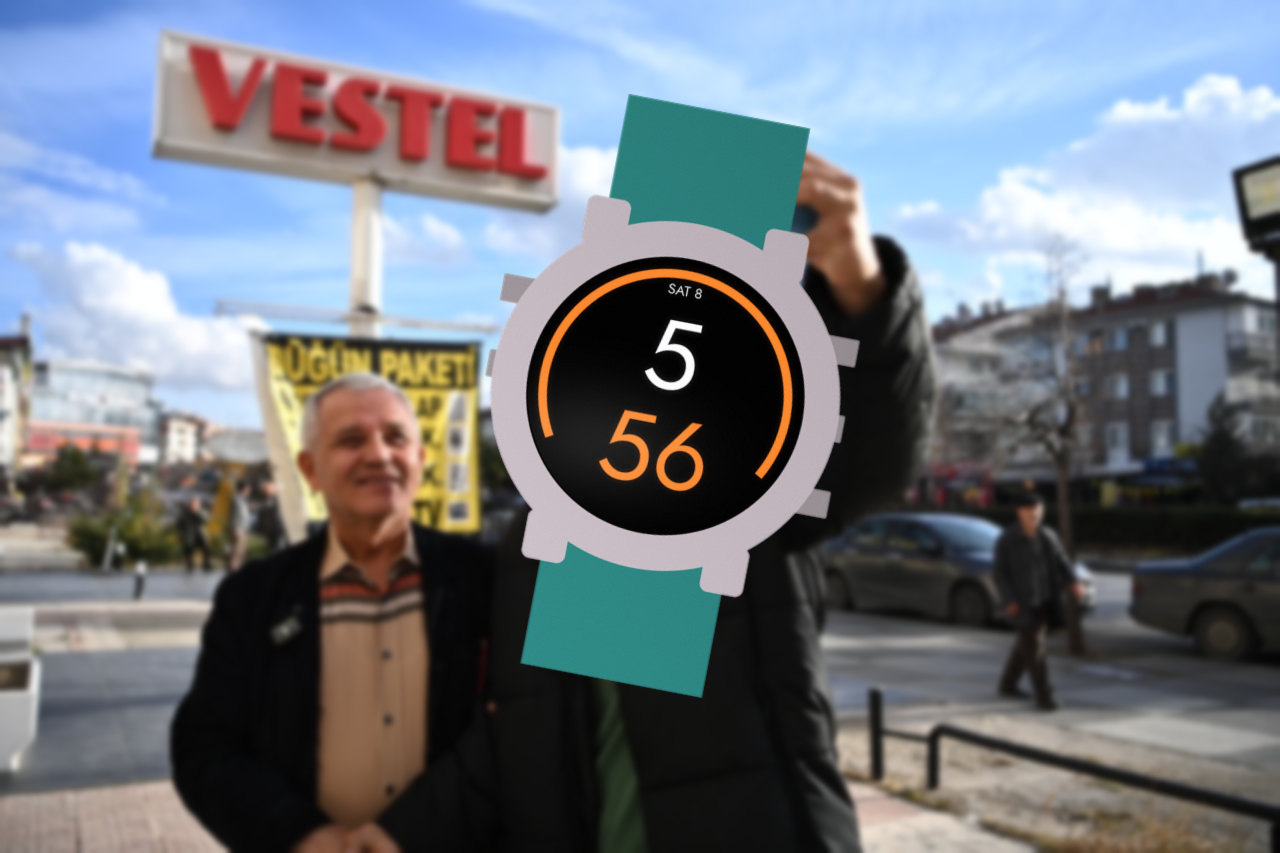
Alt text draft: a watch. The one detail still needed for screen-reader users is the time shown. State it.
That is 5:56
